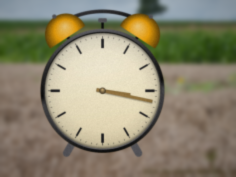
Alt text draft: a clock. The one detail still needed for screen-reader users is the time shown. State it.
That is 3:17
